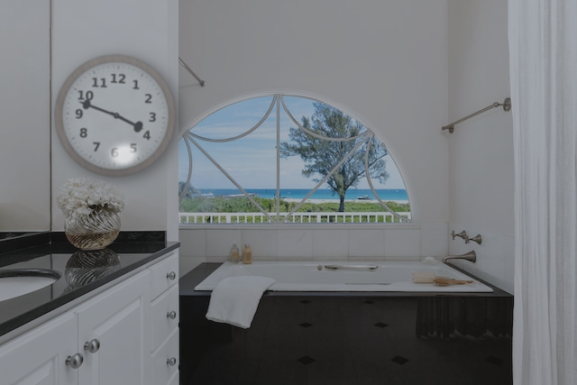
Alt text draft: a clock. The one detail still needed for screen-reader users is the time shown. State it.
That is 3:48
